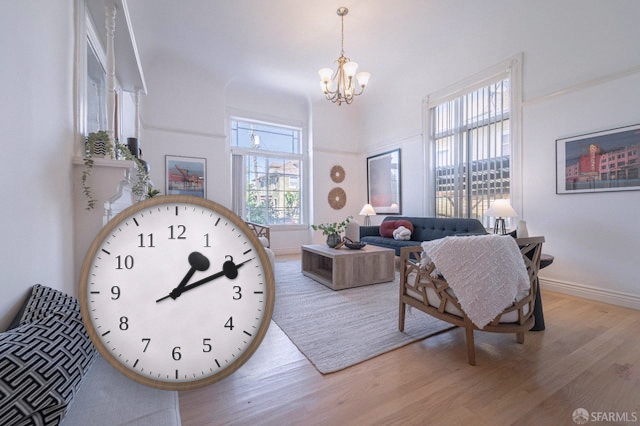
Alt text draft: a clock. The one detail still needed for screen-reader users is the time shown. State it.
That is 1:11:11
